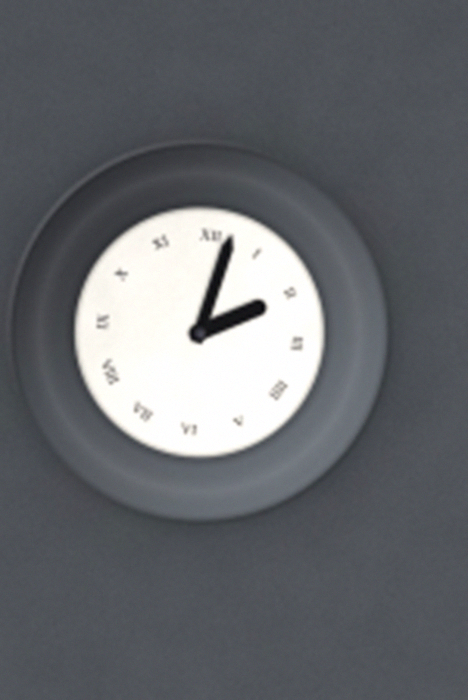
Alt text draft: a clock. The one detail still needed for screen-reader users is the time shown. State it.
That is 2:02
